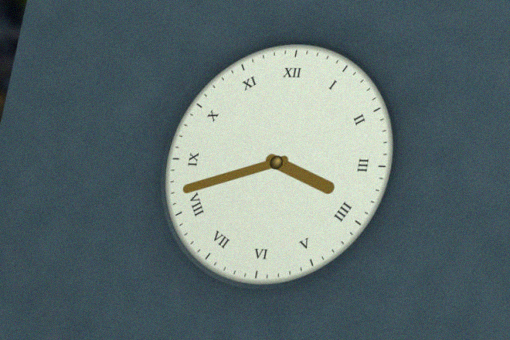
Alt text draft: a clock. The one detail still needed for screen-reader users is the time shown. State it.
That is 3:42
